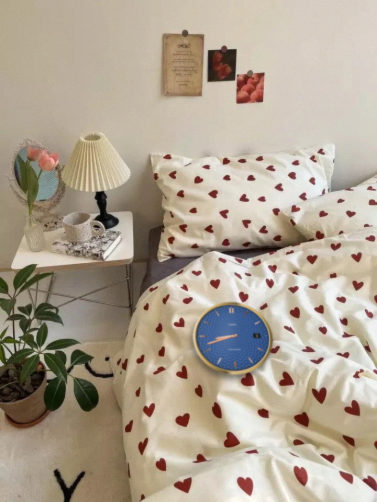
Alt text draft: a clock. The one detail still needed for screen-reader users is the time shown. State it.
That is 8:42
